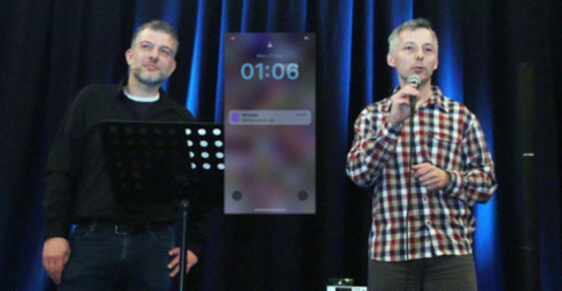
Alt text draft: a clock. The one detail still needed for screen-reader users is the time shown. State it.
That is 1:06
